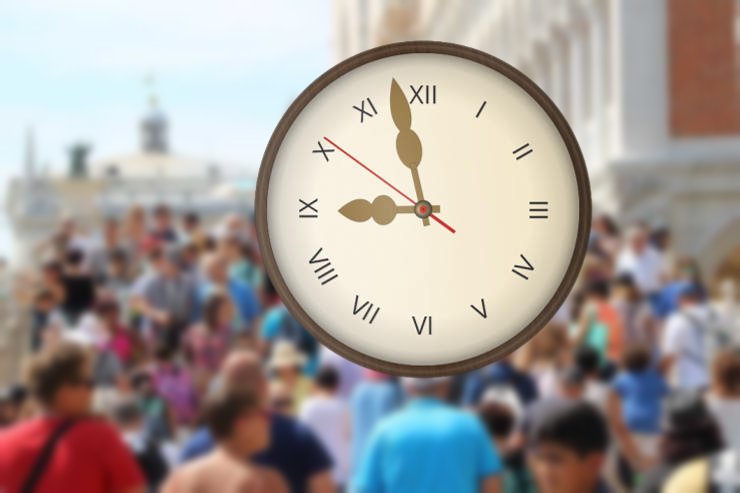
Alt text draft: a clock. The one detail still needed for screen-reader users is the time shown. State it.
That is 8:57:51
